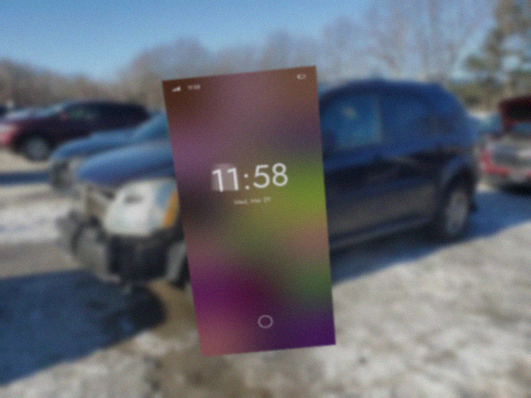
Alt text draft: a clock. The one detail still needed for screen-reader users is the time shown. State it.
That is 11:58
